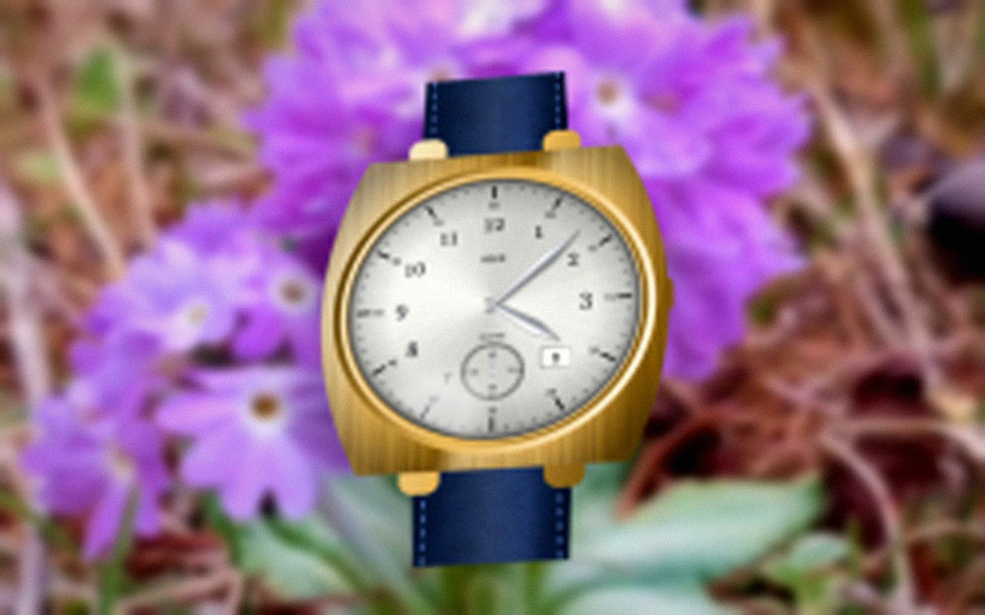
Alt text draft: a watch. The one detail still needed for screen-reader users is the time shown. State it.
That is 4:08
